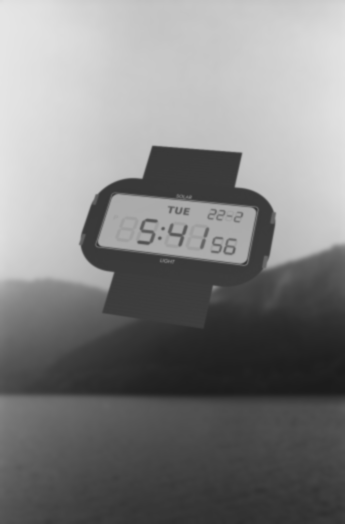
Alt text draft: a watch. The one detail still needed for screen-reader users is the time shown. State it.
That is 5:41:56
